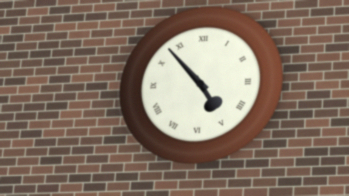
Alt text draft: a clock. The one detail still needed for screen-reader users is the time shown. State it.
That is 4:53
